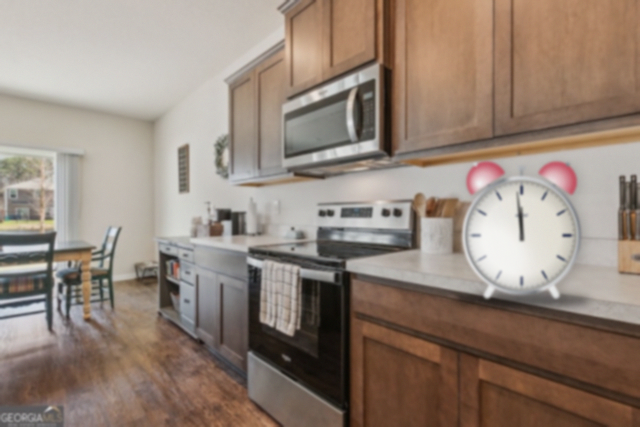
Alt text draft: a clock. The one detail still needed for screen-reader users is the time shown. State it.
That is 11:59
